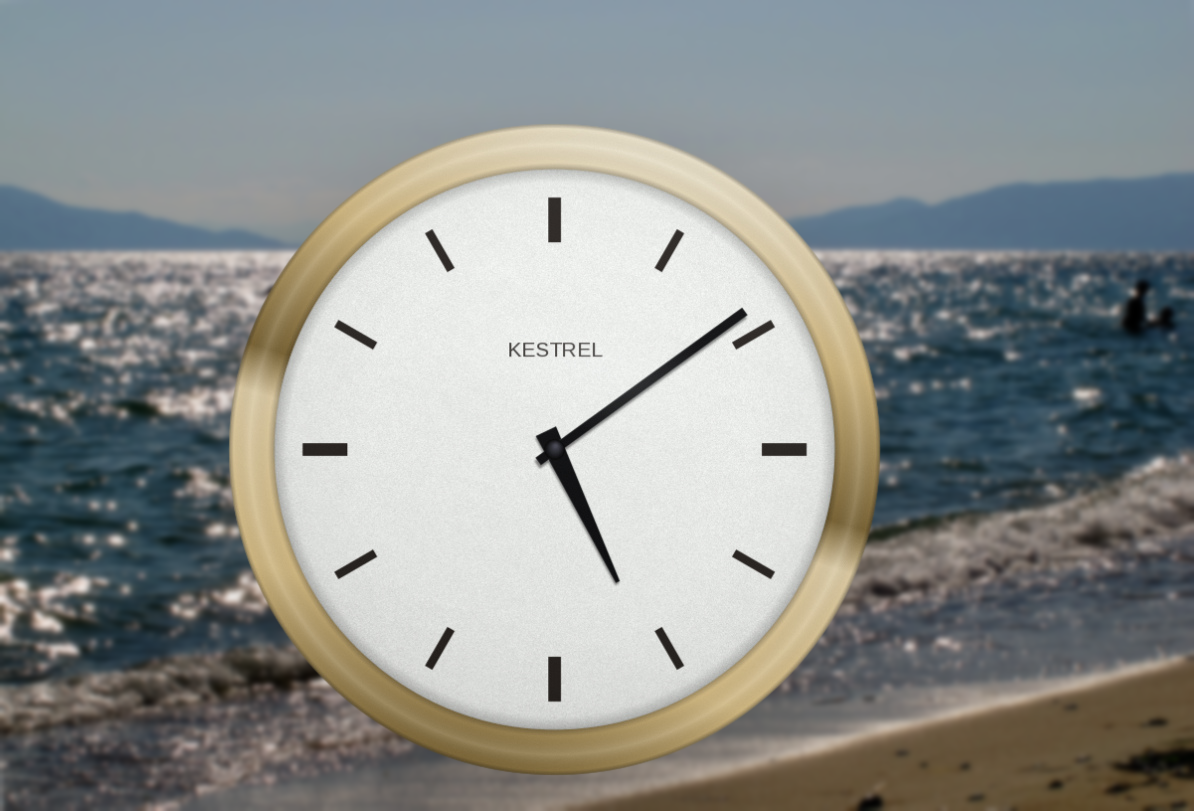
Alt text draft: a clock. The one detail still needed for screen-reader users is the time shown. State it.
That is 5:09
